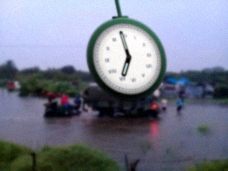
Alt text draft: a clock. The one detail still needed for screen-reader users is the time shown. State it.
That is 6:59
